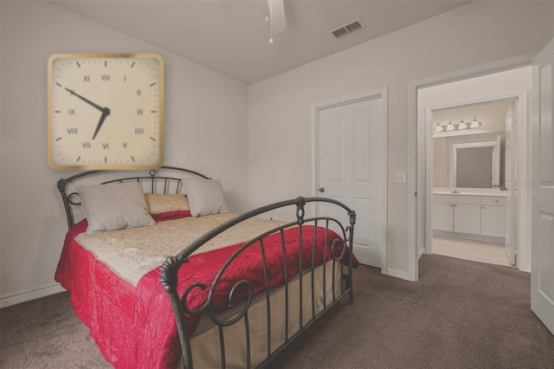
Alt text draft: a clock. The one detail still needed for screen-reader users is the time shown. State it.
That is 6:50
